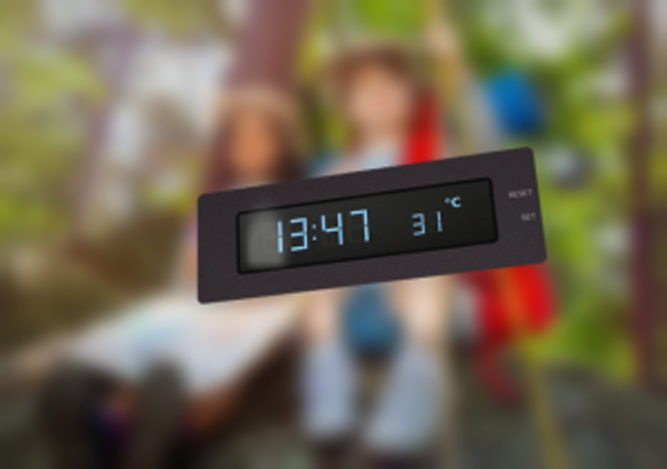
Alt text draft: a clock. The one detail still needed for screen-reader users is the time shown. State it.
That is 13:47
